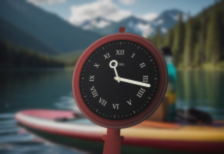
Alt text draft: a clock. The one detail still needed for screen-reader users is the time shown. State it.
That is 11:17
